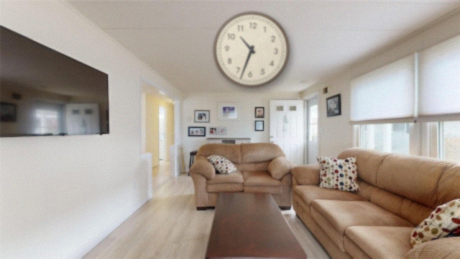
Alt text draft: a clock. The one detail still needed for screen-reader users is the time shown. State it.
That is 10:33
